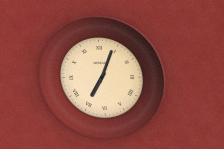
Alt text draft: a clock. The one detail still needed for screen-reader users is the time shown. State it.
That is 7:04
